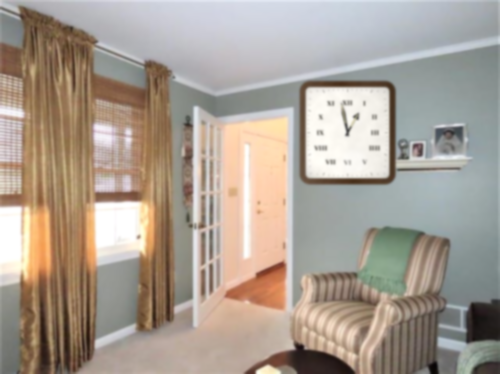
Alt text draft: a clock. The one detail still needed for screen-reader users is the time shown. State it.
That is 12:58
